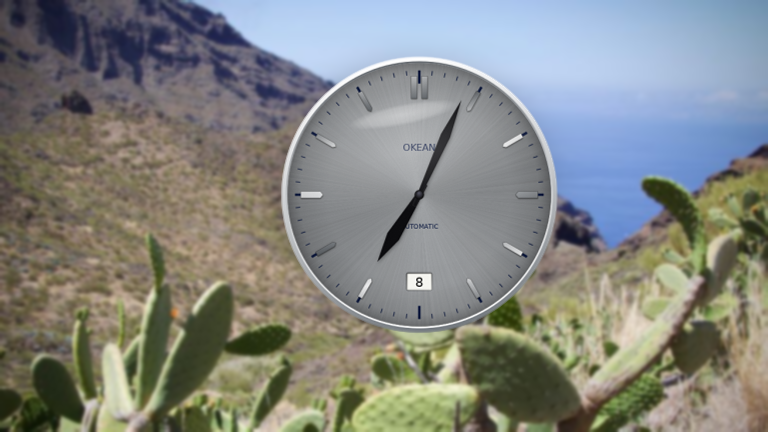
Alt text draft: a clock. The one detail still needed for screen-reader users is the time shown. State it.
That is 7:04
